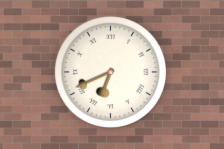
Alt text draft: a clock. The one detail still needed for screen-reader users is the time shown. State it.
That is 6:41
